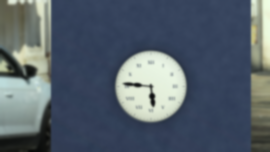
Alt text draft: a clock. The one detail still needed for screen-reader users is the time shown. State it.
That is 5:46
